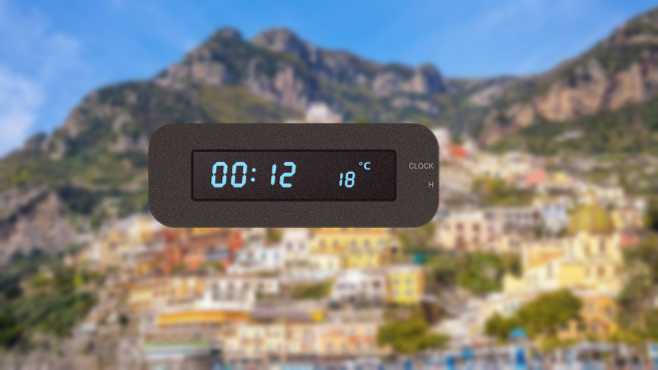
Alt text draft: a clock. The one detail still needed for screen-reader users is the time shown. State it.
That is 0:12
